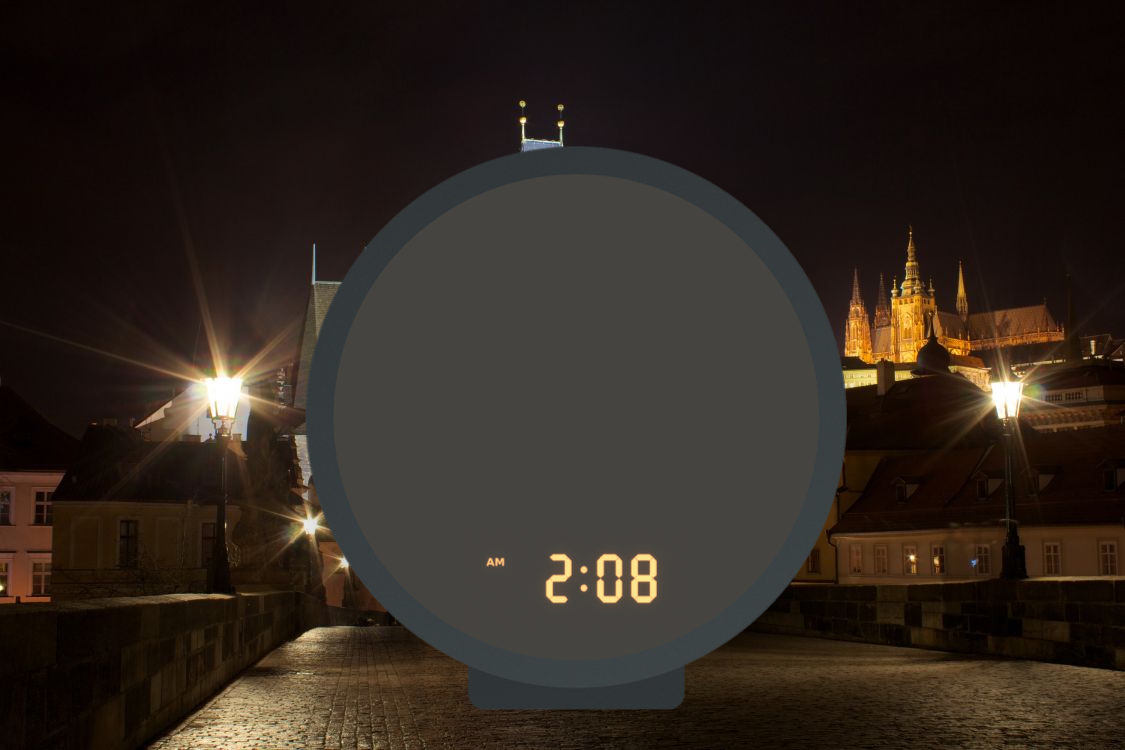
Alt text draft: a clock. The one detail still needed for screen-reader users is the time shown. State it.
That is 2:08
